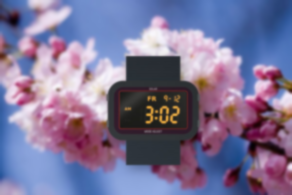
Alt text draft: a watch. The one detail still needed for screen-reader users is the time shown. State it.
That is 3:02
